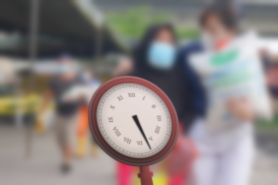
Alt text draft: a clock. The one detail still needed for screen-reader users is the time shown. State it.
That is 5:27
